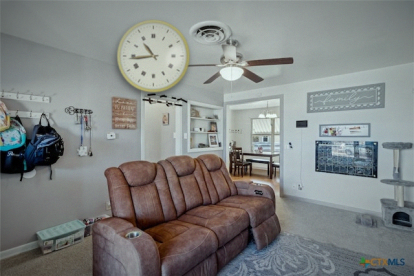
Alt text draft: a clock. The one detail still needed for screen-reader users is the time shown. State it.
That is 10:44
